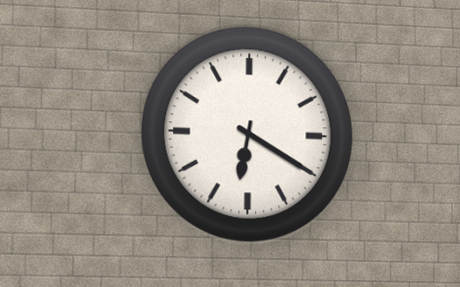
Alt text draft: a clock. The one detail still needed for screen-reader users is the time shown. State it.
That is 6:20
